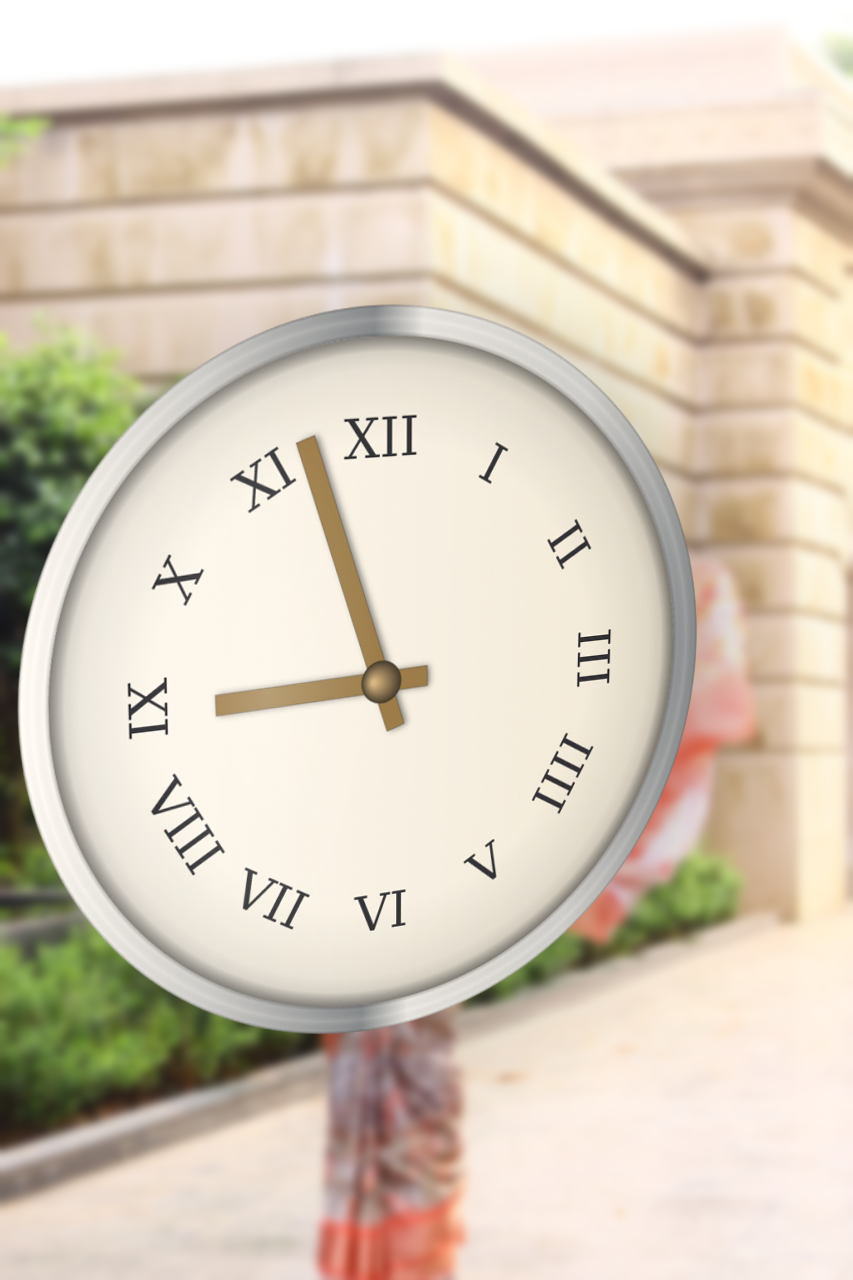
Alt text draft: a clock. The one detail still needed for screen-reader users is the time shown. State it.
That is 8:57
